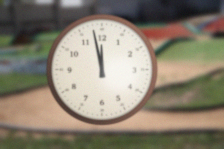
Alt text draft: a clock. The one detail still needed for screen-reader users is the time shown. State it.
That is 11:58
